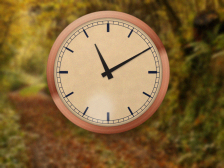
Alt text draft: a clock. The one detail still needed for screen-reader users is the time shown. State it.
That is 11:10
